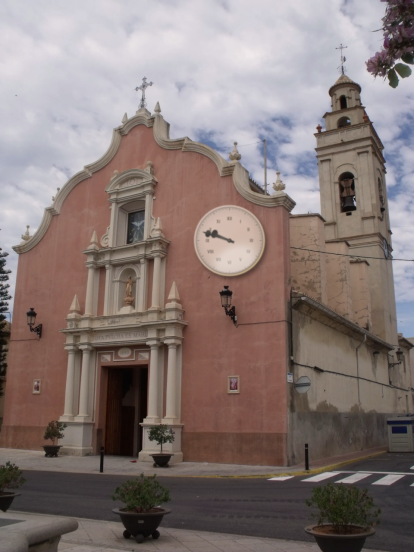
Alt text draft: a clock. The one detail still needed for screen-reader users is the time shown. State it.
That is 9:48
